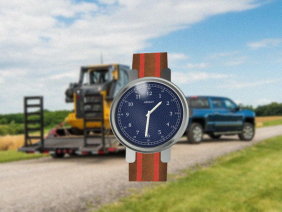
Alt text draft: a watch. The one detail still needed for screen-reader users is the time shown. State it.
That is 1:31
